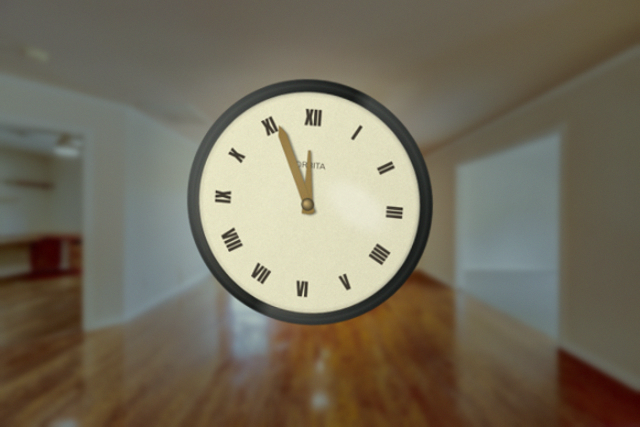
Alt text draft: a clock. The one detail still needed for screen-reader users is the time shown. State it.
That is 11:56
